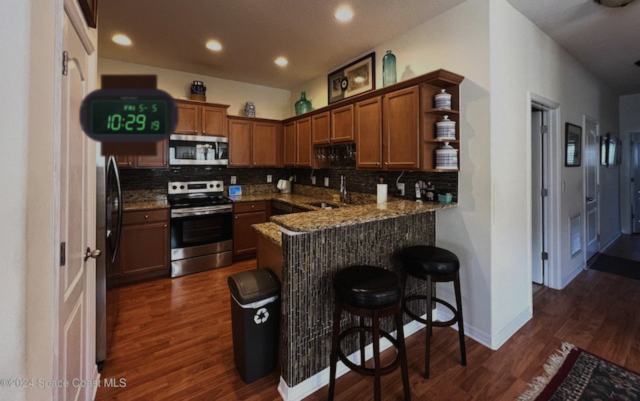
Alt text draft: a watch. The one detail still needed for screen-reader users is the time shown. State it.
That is 10:29
